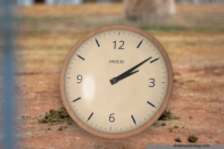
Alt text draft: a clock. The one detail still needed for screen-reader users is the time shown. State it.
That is 2:09
